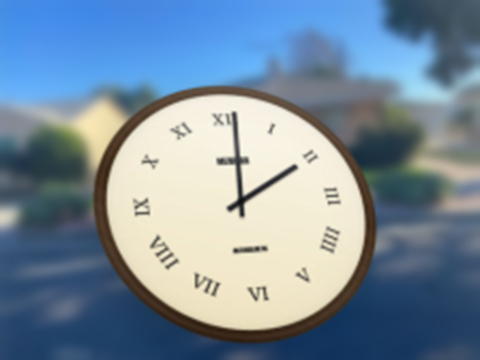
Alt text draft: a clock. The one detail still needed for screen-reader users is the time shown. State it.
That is 2:01
